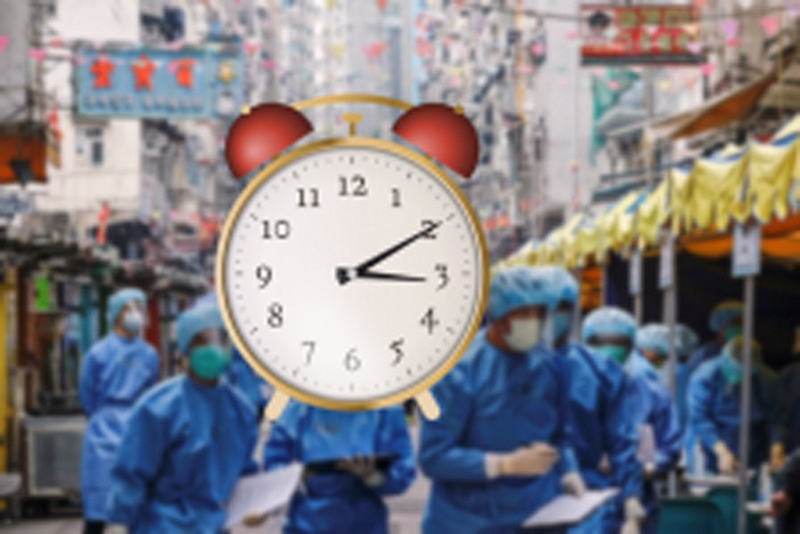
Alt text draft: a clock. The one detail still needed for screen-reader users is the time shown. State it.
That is 3:10
